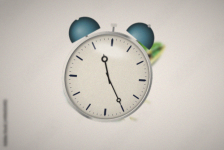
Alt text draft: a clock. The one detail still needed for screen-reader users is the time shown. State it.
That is 11:25
